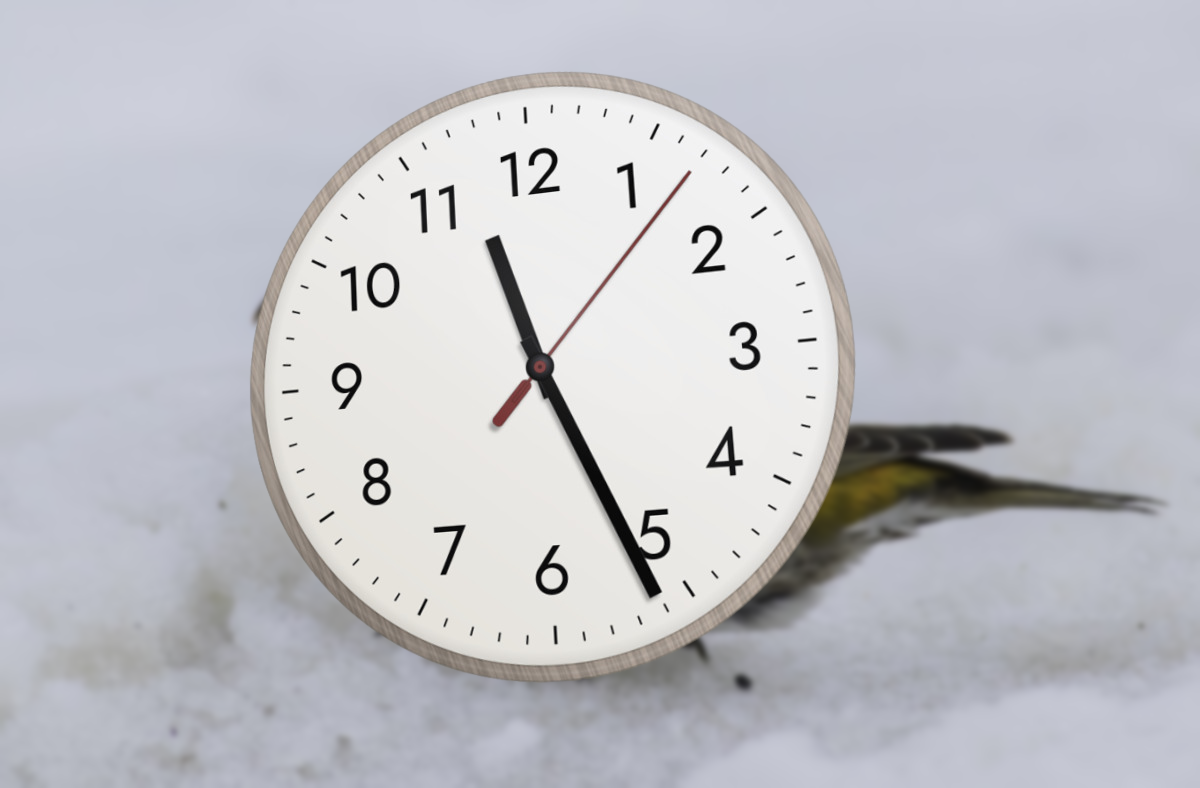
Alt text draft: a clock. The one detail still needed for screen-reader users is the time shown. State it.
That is 11:26:07
